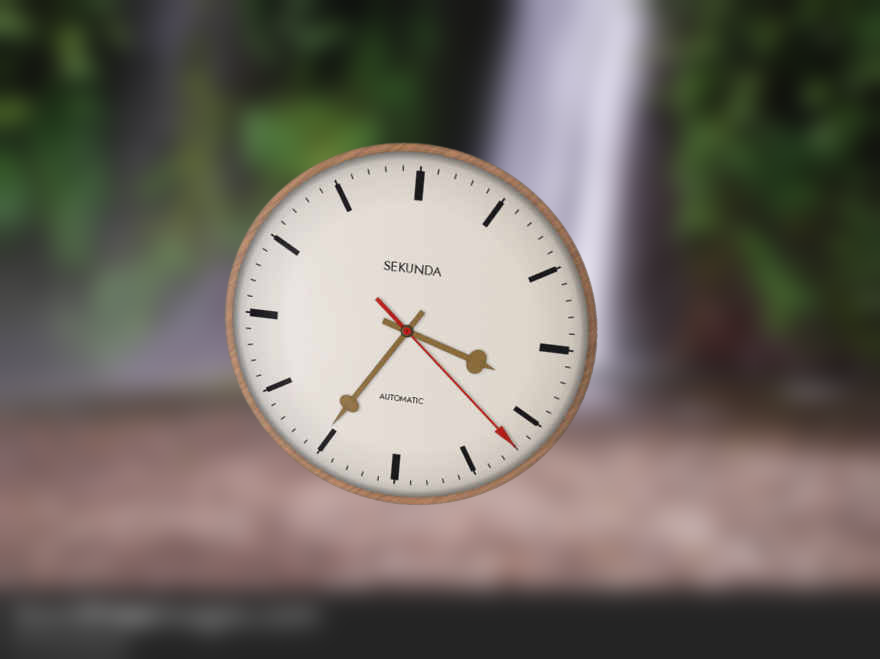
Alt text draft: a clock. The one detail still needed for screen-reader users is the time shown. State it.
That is 3:35:22
